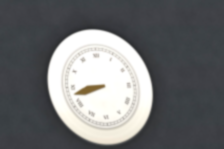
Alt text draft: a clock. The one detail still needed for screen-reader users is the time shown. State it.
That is 8:43
